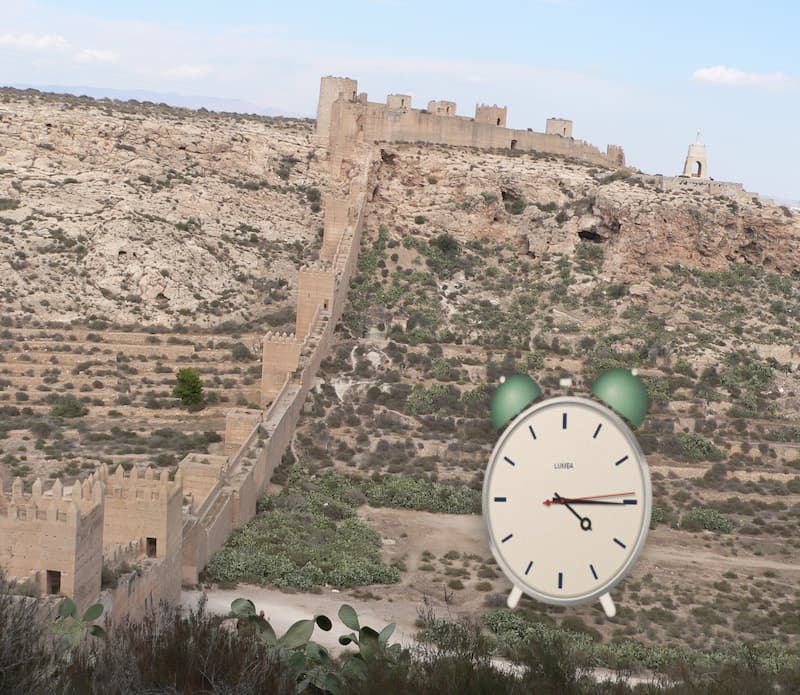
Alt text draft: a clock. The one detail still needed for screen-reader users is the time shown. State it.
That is 4:15:14
